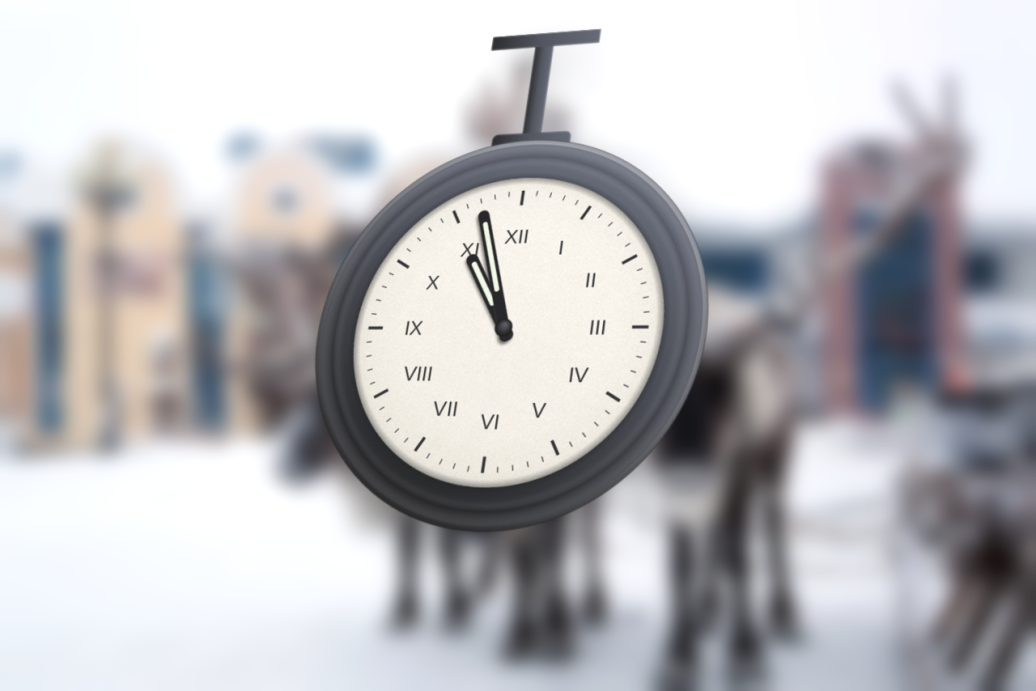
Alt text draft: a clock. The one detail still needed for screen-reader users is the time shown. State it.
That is 10:57
